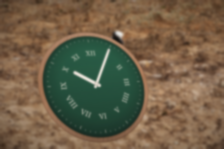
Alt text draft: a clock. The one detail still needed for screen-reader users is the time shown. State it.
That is 10:05
